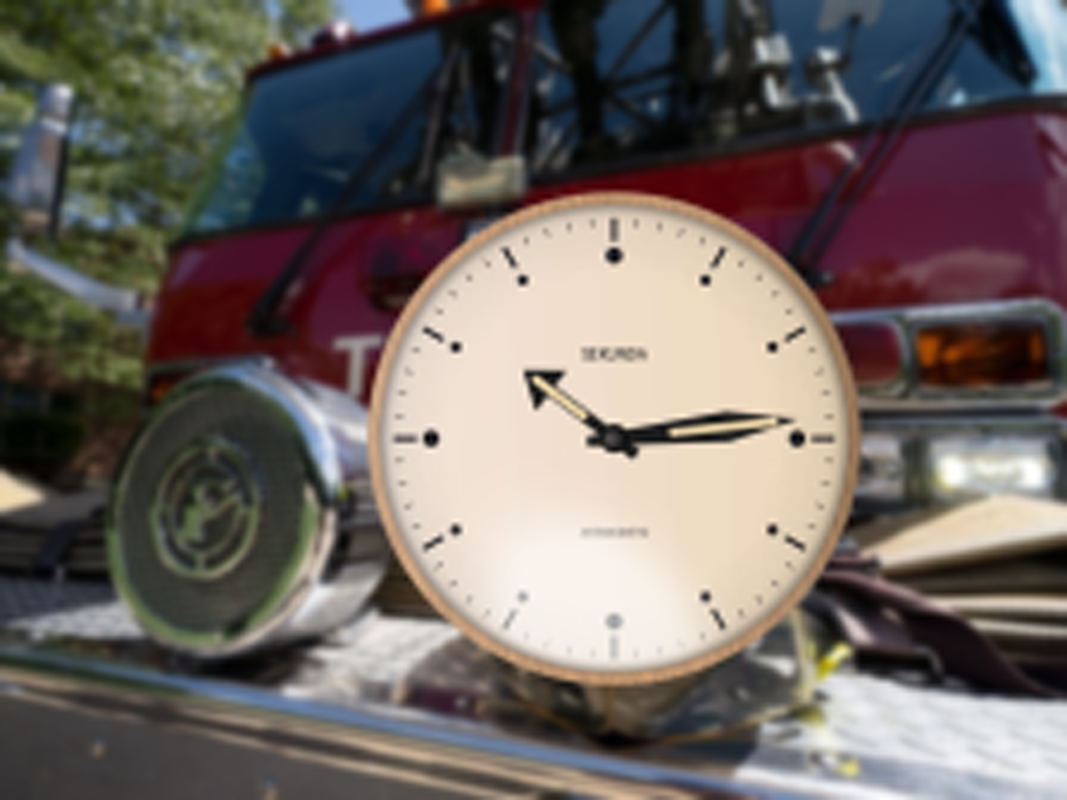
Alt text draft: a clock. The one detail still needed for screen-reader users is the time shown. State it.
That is 10:14
